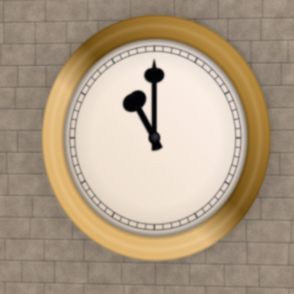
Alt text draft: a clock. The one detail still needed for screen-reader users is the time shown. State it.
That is 11:00
